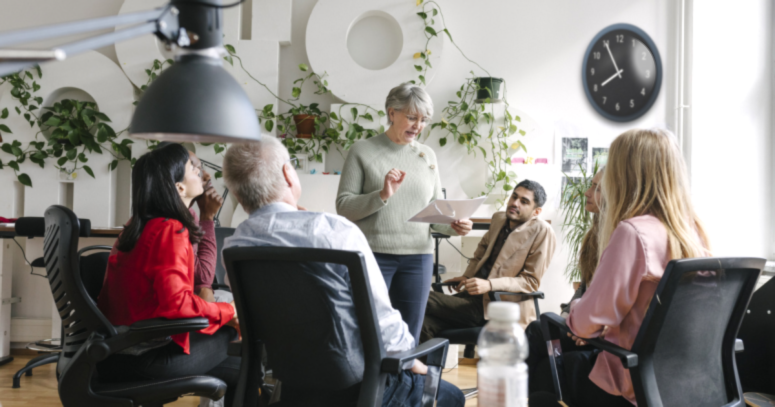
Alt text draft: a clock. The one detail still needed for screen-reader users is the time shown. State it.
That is 7:55
